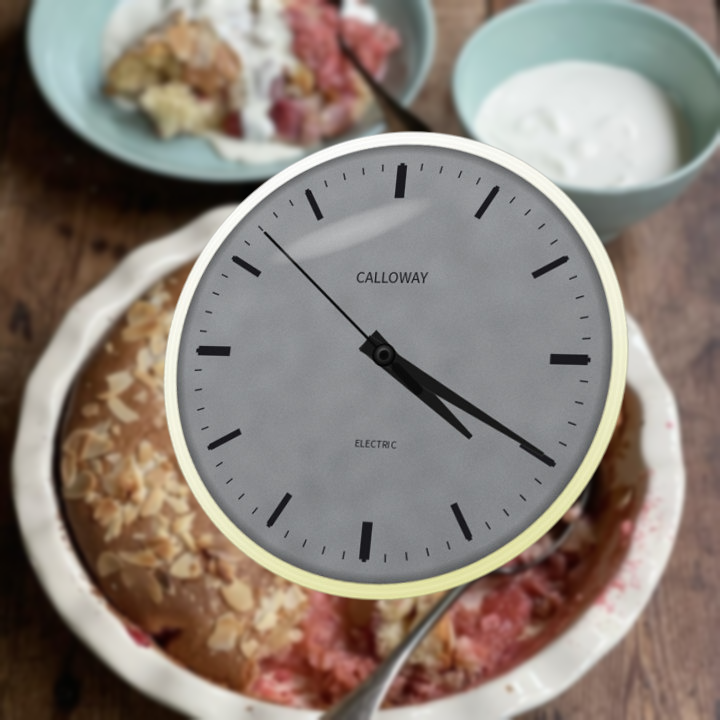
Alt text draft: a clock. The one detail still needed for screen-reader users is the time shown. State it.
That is 4:19:52
